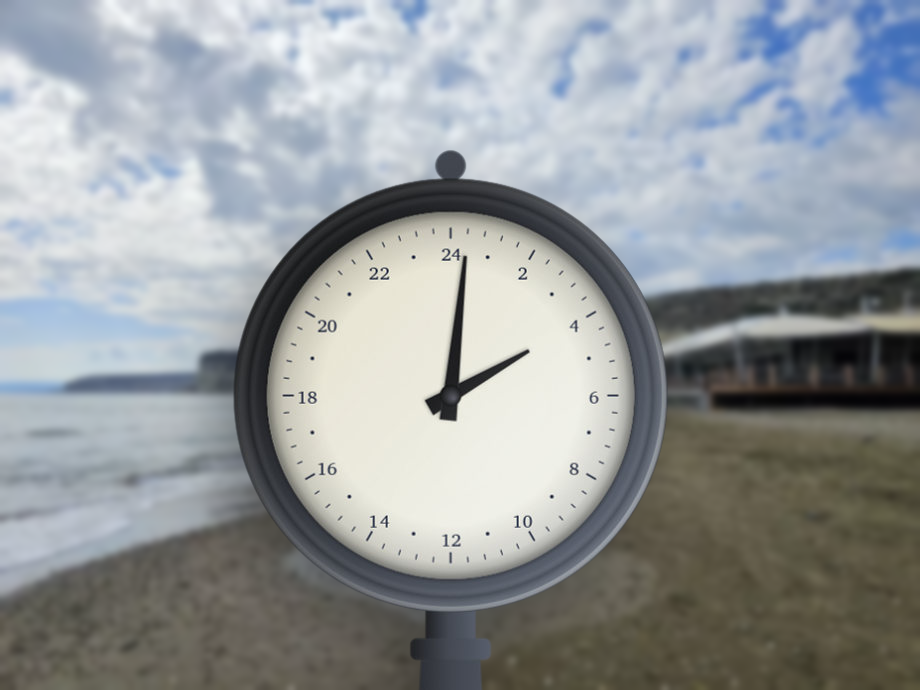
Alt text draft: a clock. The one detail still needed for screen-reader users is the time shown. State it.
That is 4:01
